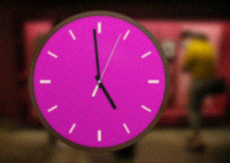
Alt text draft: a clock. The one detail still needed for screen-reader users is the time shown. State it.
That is 4:59:04
